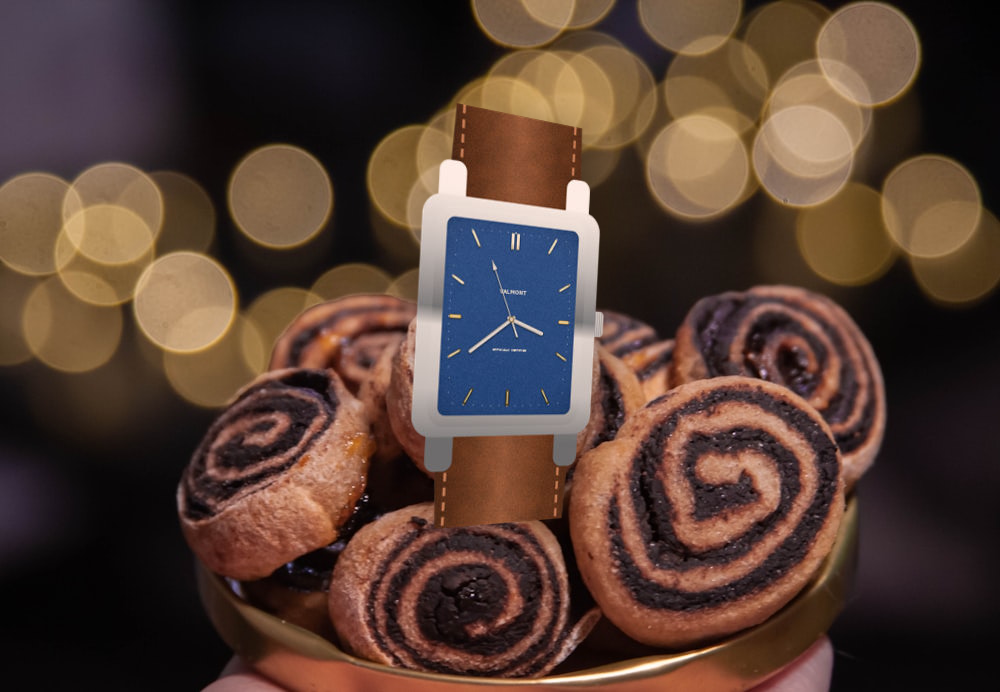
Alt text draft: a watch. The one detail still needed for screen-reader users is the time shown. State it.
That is 3:38:56
